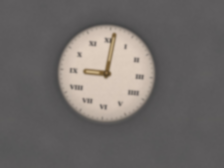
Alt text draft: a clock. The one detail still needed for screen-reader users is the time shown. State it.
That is 9:01
